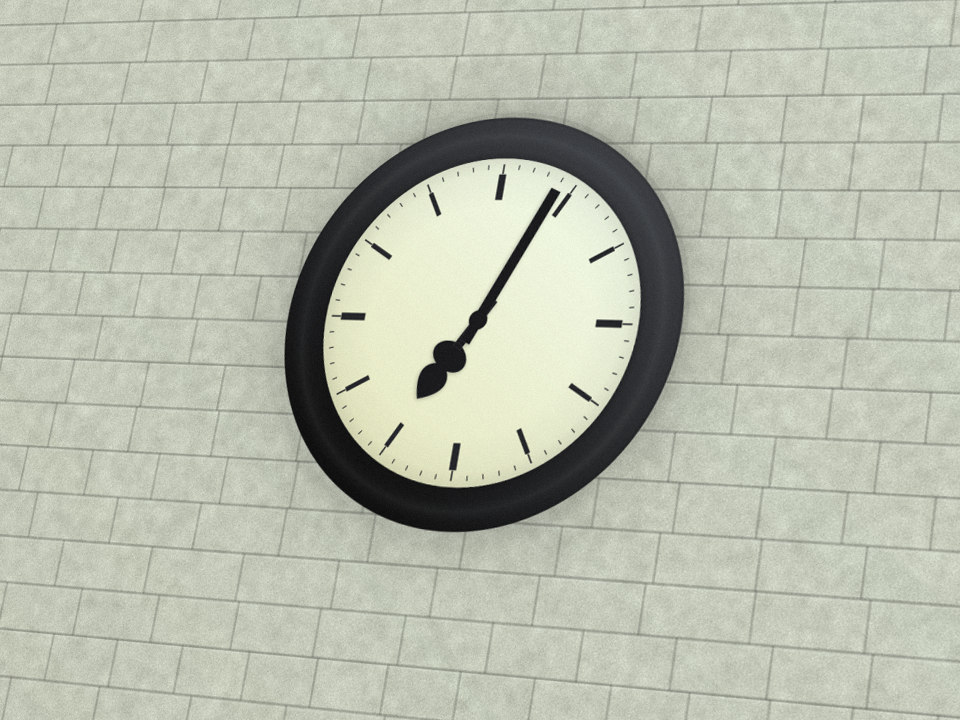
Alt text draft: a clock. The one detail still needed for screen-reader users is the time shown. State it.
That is 7:04
